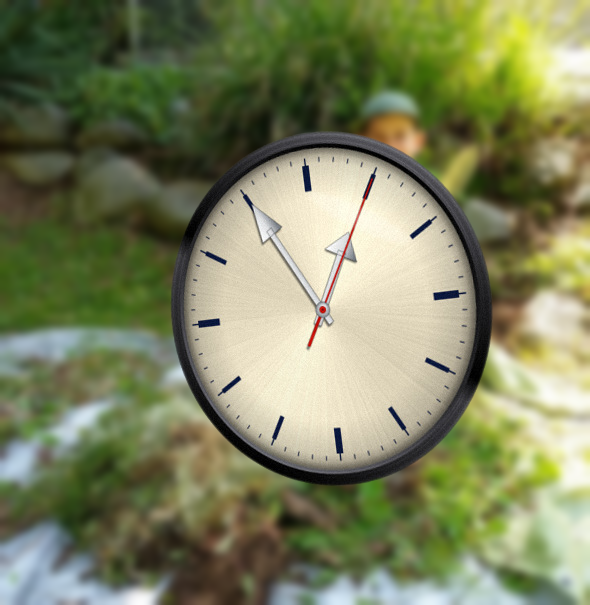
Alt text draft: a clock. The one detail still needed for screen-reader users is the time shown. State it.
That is 12:55:05
